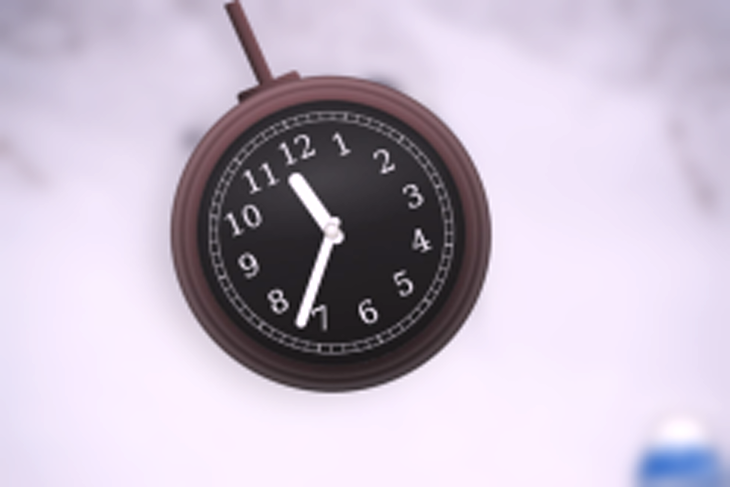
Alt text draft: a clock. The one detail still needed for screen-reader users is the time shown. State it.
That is 11:37
